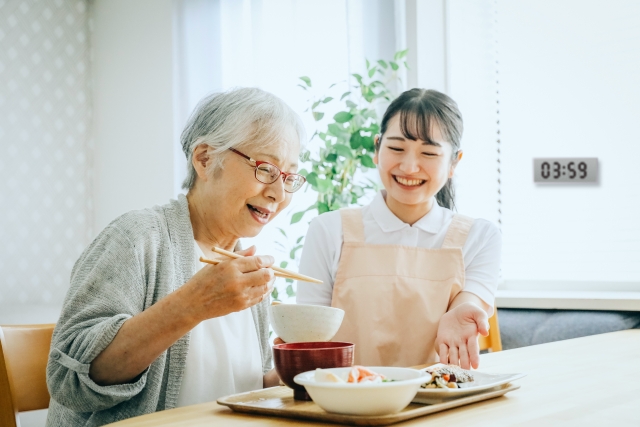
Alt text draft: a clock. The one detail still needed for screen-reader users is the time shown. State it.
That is 3:59
